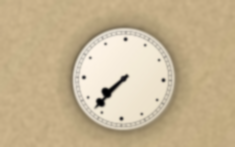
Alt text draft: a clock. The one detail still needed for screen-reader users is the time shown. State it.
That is 7:37
